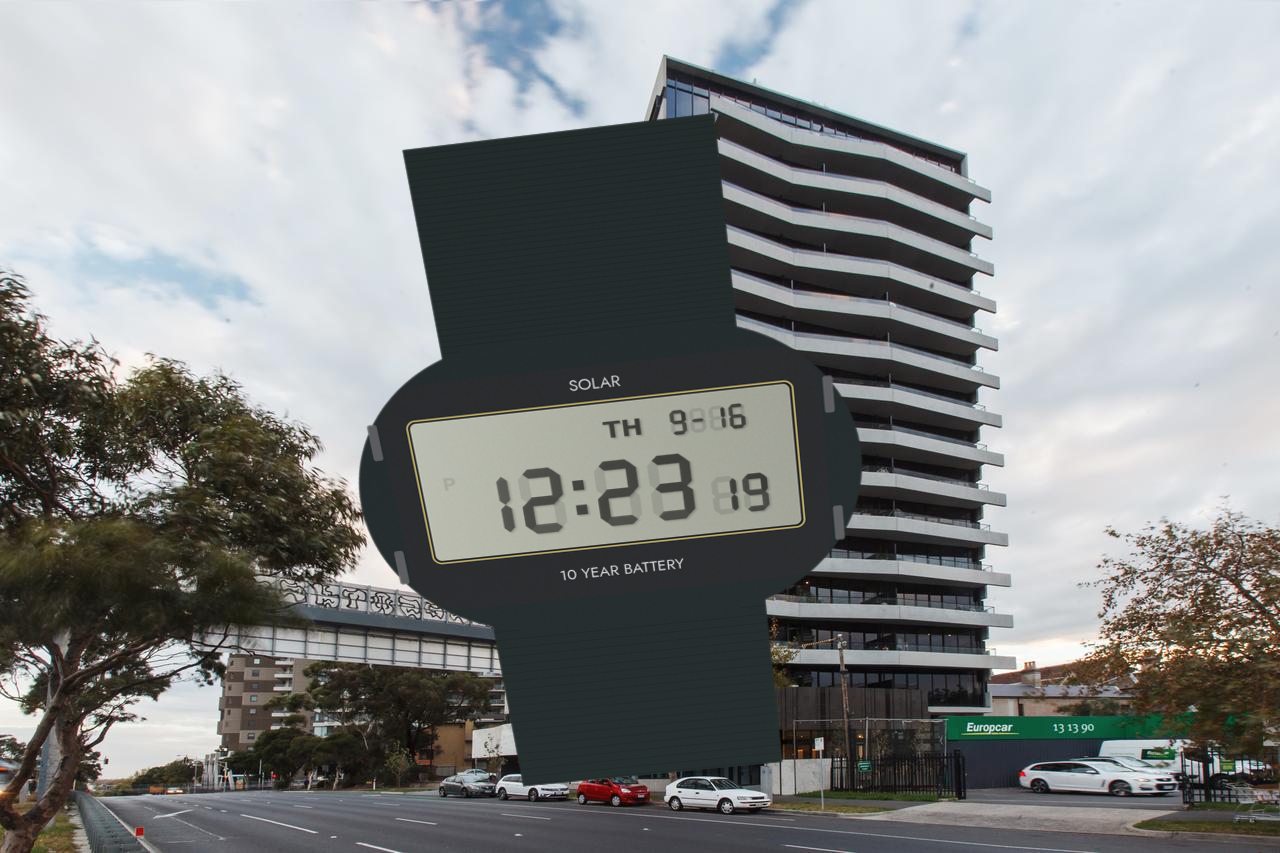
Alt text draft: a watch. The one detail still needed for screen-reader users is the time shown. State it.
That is 12:23:19
